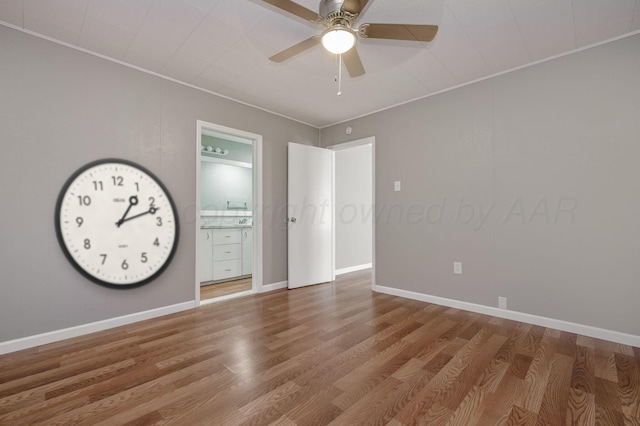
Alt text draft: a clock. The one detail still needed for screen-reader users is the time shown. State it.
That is 1:12
